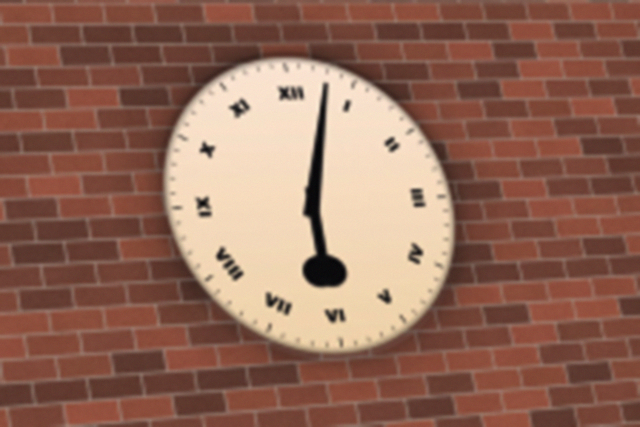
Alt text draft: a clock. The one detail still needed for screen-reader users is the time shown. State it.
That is 6:03
